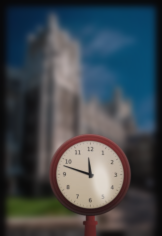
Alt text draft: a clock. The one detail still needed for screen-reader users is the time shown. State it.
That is 11:48
